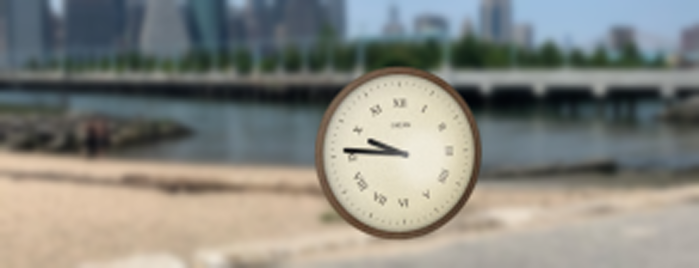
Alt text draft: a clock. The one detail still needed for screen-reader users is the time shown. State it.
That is 9:46
